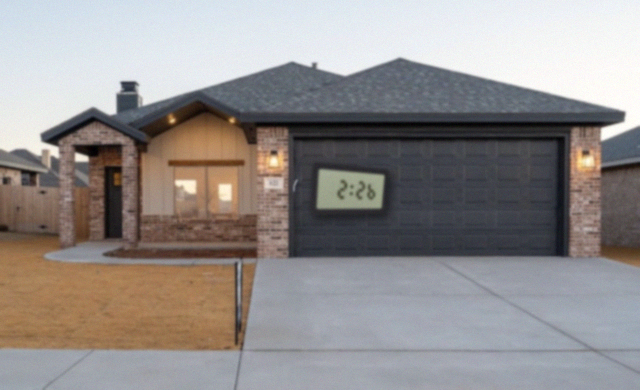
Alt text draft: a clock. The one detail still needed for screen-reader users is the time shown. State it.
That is 2:26
